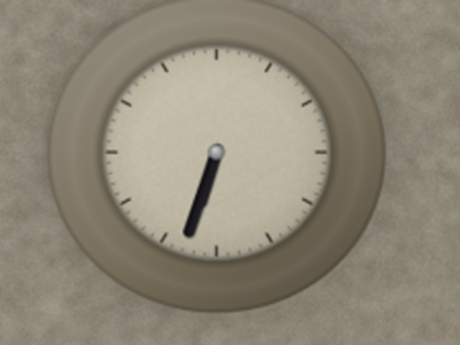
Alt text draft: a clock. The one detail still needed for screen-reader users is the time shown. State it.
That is 6:33
